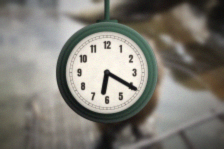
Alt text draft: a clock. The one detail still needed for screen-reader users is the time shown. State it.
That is 6:20
